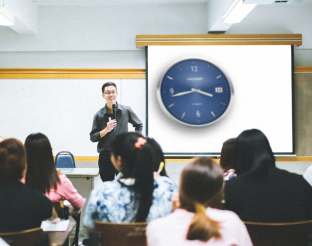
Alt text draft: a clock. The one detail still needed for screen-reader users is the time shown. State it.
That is 3:43
